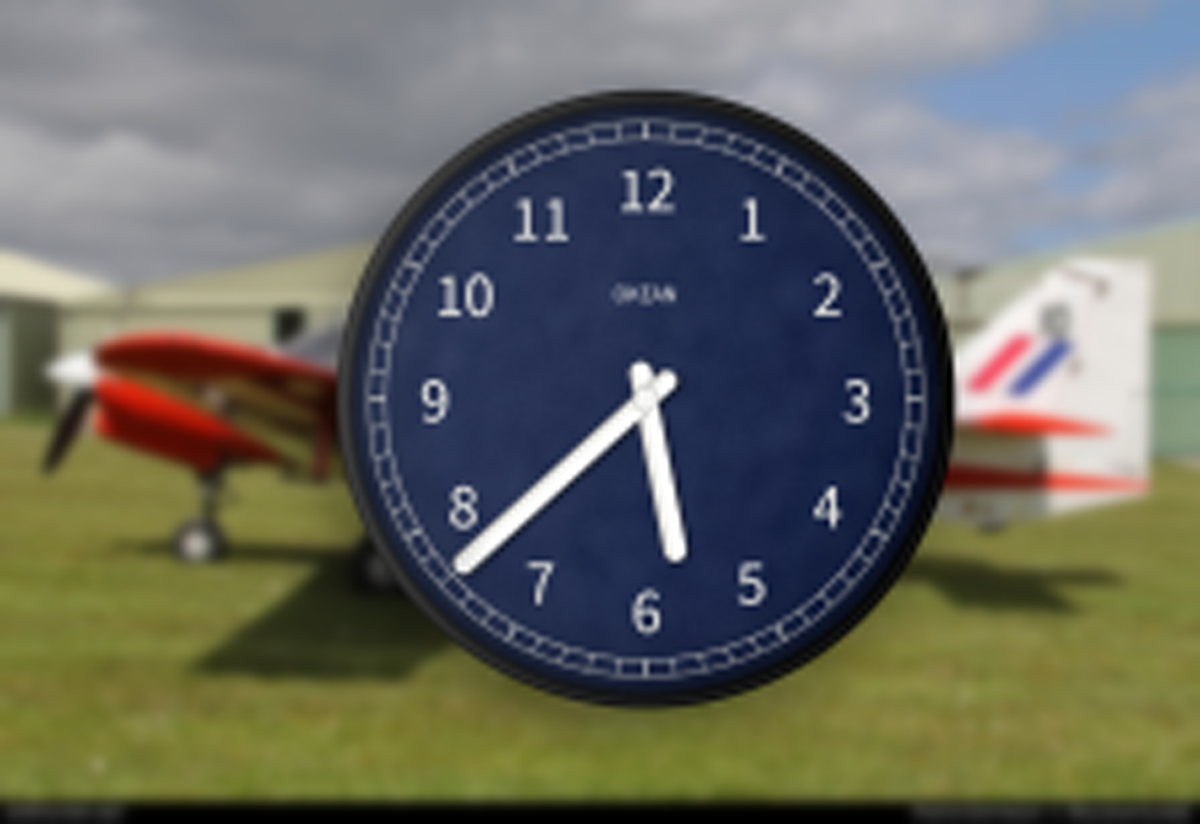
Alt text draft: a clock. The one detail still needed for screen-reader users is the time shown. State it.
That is 5:38
